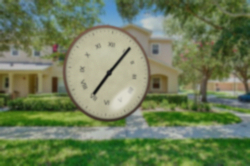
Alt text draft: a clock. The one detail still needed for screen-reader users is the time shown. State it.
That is 7:06
